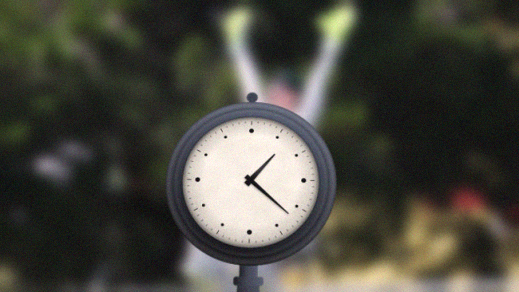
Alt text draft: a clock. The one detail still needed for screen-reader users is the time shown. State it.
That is 1:22
